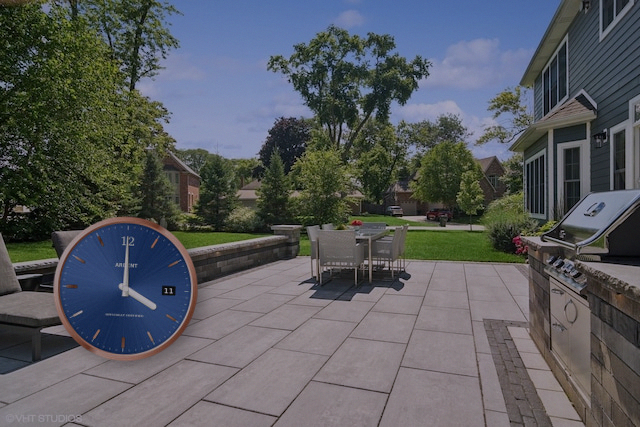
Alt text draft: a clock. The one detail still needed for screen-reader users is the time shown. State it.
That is 4:00
